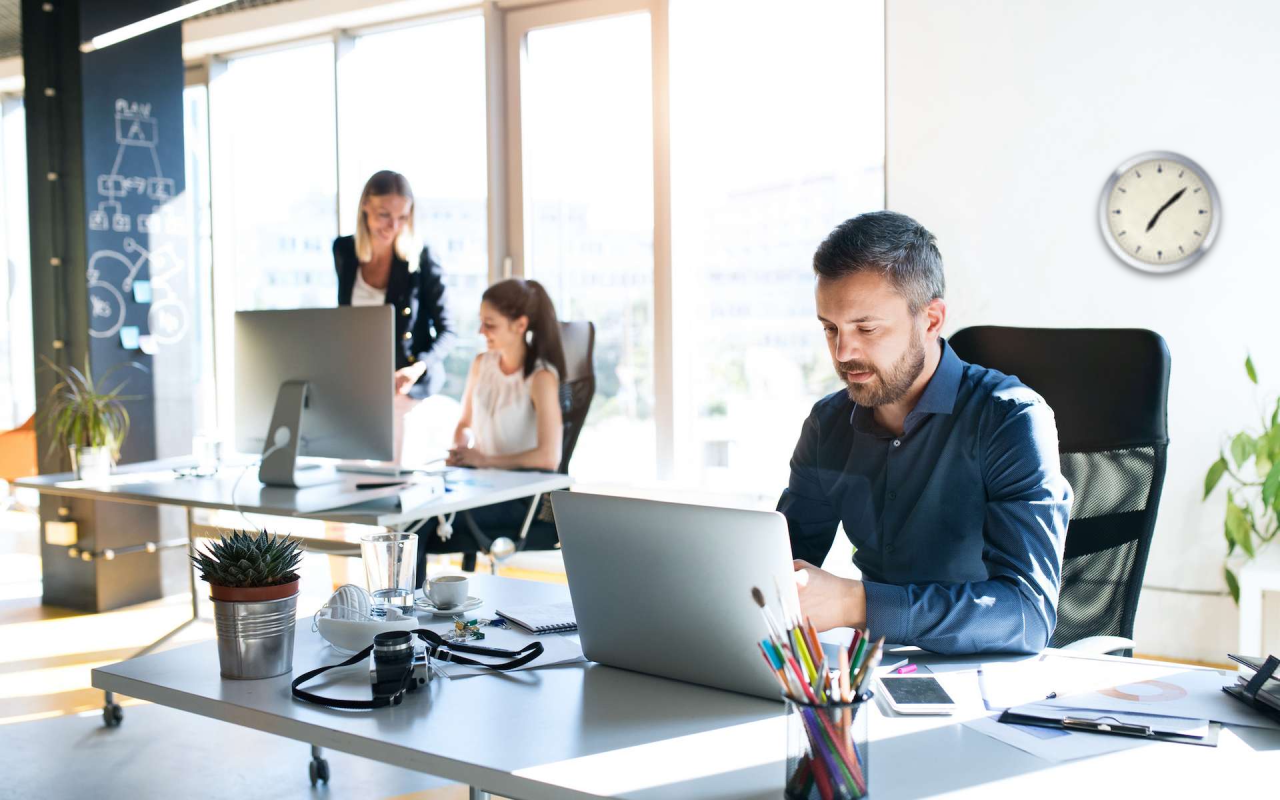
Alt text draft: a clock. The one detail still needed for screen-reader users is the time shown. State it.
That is 7:08
